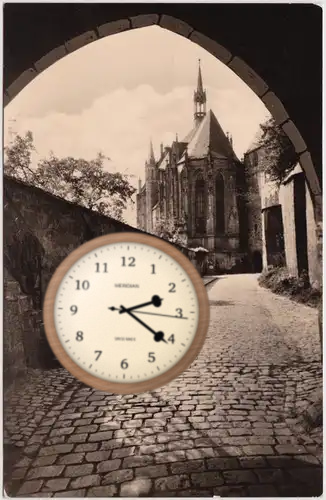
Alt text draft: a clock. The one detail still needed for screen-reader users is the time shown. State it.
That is 2:21:16
